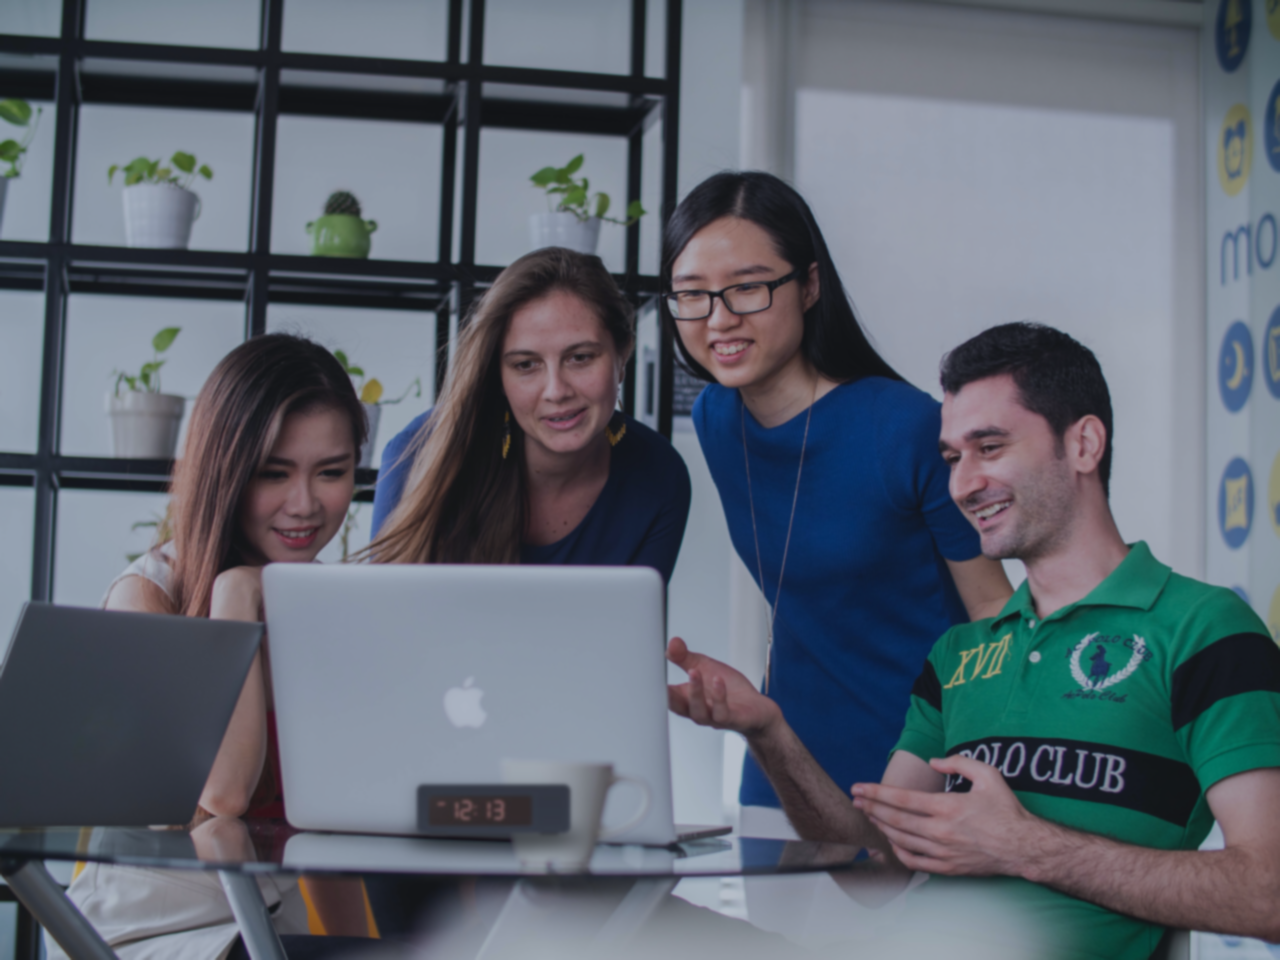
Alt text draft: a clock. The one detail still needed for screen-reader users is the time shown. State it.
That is 12:13
